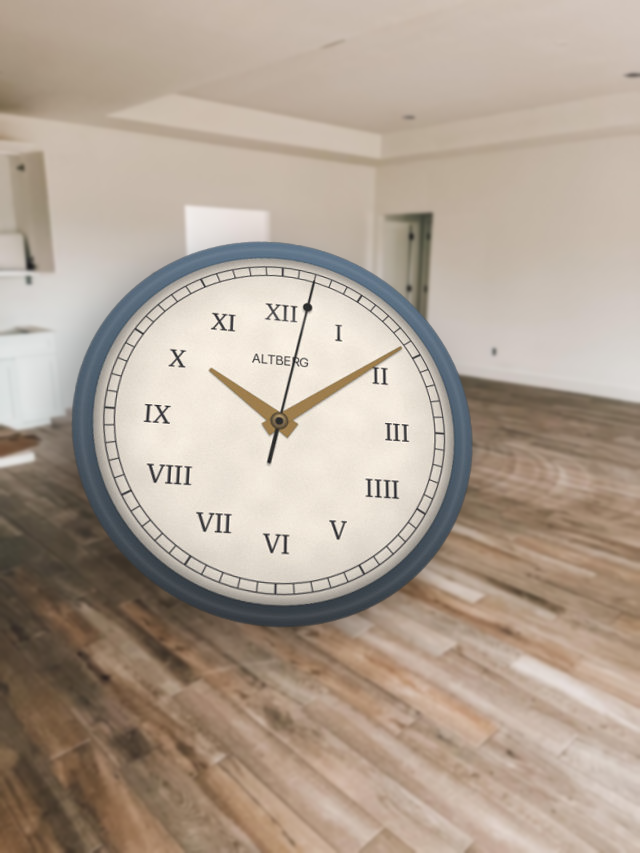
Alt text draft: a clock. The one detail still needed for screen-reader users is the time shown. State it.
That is 10:09:02
